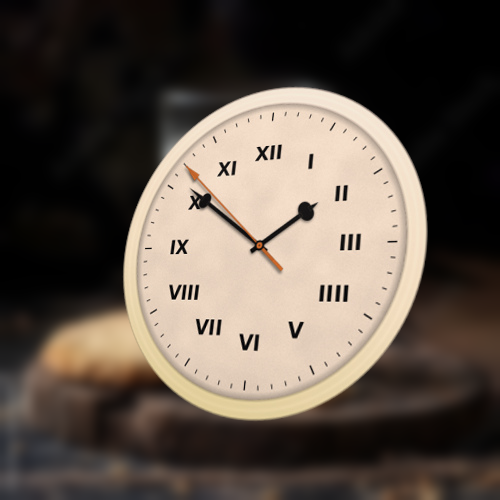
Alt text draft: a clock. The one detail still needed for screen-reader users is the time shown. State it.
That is 1:50:52
